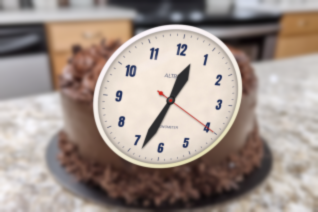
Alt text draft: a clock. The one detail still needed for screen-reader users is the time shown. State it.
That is 12:33:20
